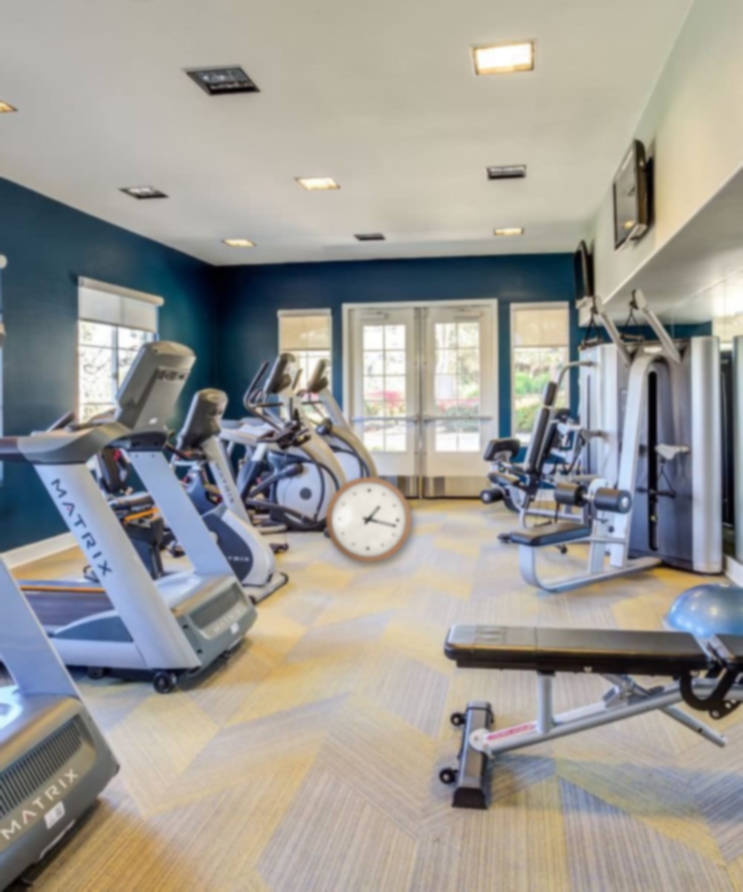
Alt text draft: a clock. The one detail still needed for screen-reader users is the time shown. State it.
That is 1:17
